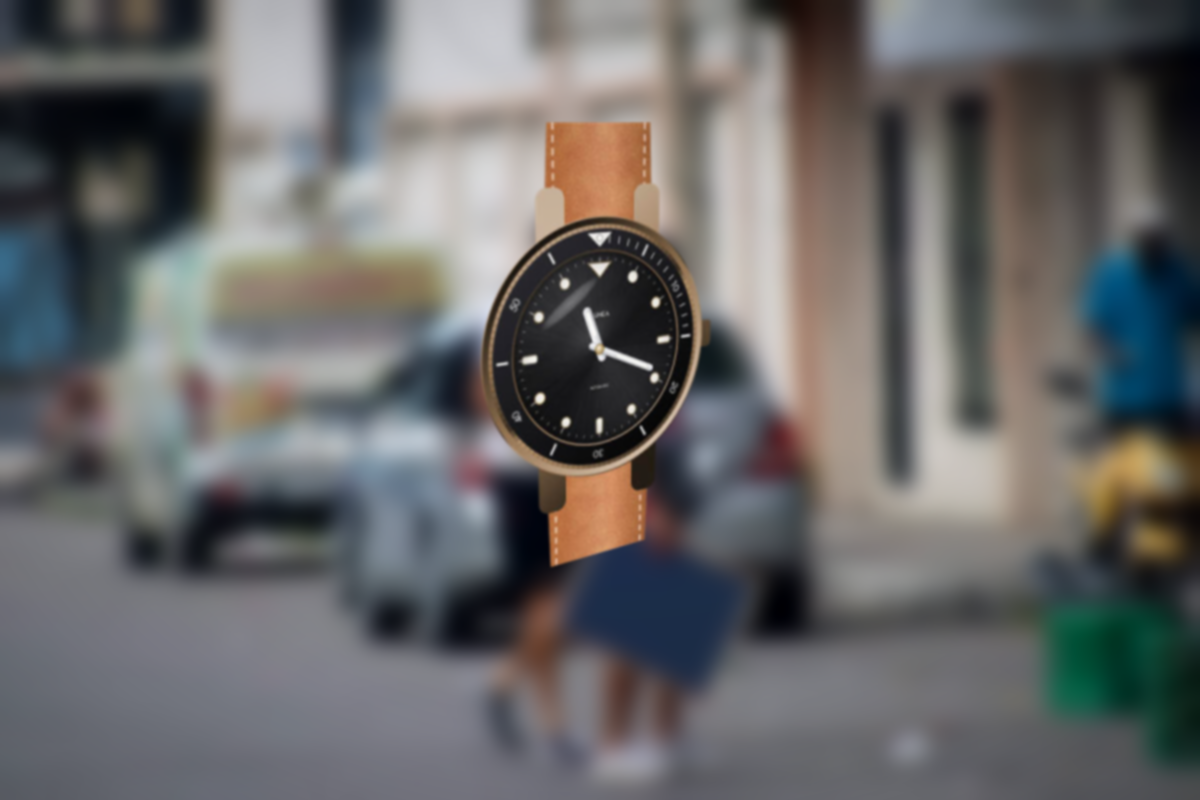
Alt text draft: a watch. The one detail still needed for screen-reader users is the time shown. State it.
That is 11:19
